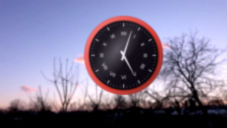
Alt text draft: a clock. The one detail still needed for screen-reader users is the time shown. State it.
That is 5:03
